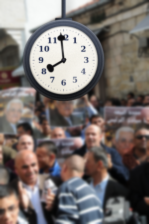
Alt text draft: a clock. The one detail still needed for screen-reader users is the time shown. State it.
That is 7:59
